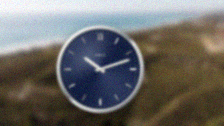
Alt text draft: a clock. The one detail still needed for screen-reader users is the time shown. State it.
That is 10:12
